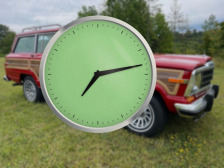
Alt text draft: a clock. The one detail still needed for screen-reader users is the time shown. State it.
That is 7:13
